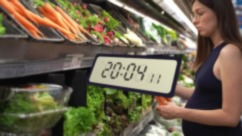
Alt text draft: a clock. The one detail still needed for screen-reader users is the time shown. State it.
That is 20:04:11
